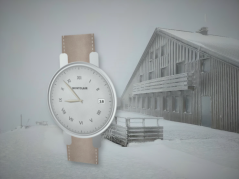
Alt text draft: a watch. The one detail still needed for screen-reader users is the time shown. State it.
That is 8:53
